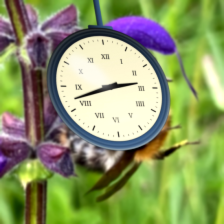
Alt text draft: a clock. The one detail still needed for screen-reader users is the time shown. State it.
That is 2:42
